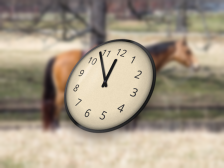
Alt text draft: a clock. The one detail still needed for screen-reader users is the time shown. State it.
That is 11:53
